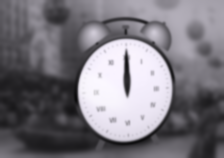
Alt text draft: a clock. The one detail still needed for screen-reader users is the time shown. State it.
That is 12:00
